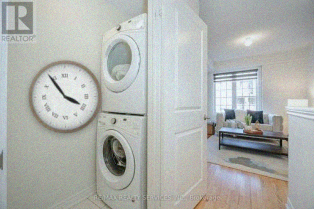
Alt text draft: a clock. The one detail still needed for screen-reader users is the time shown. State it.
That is 3:54
